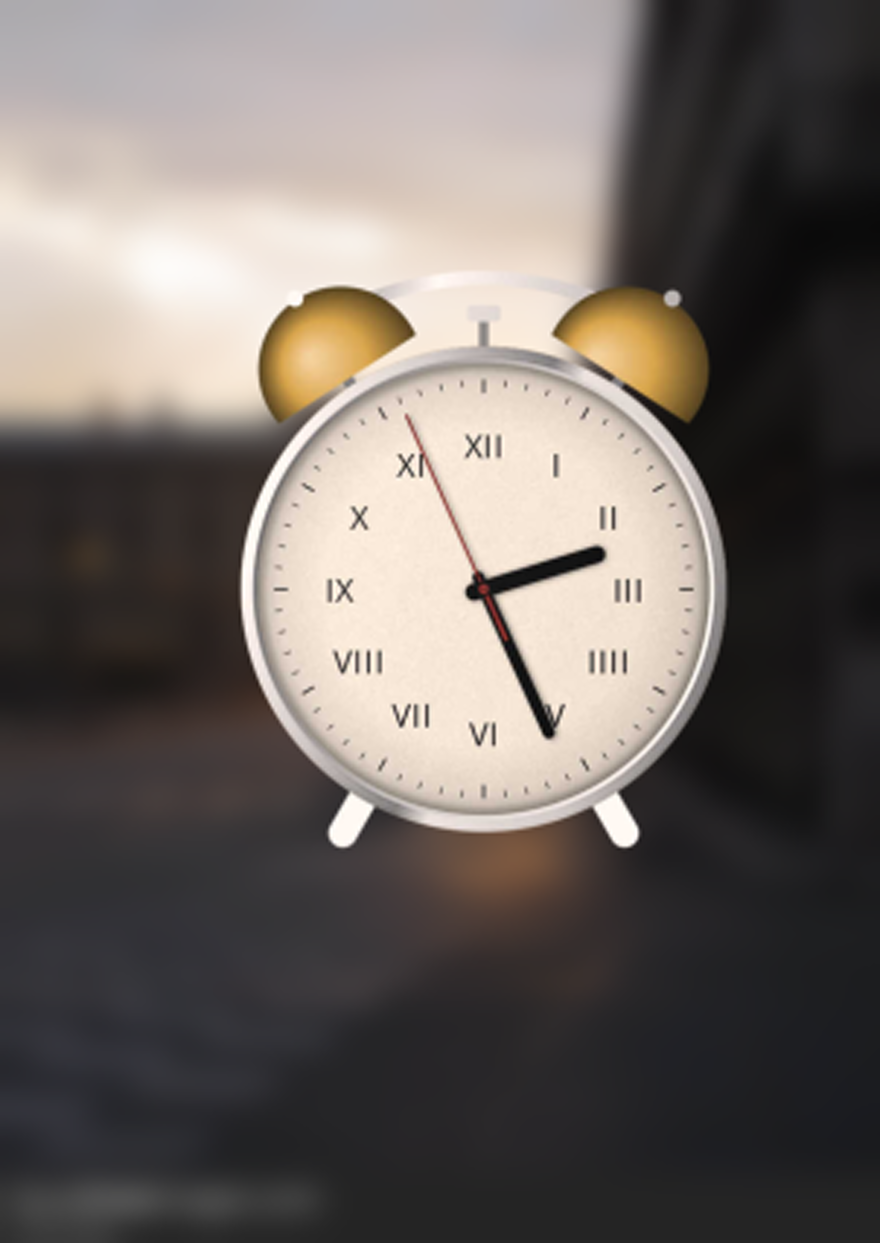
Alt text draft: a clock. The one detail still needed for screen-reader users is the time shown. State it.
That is 2:25:56
